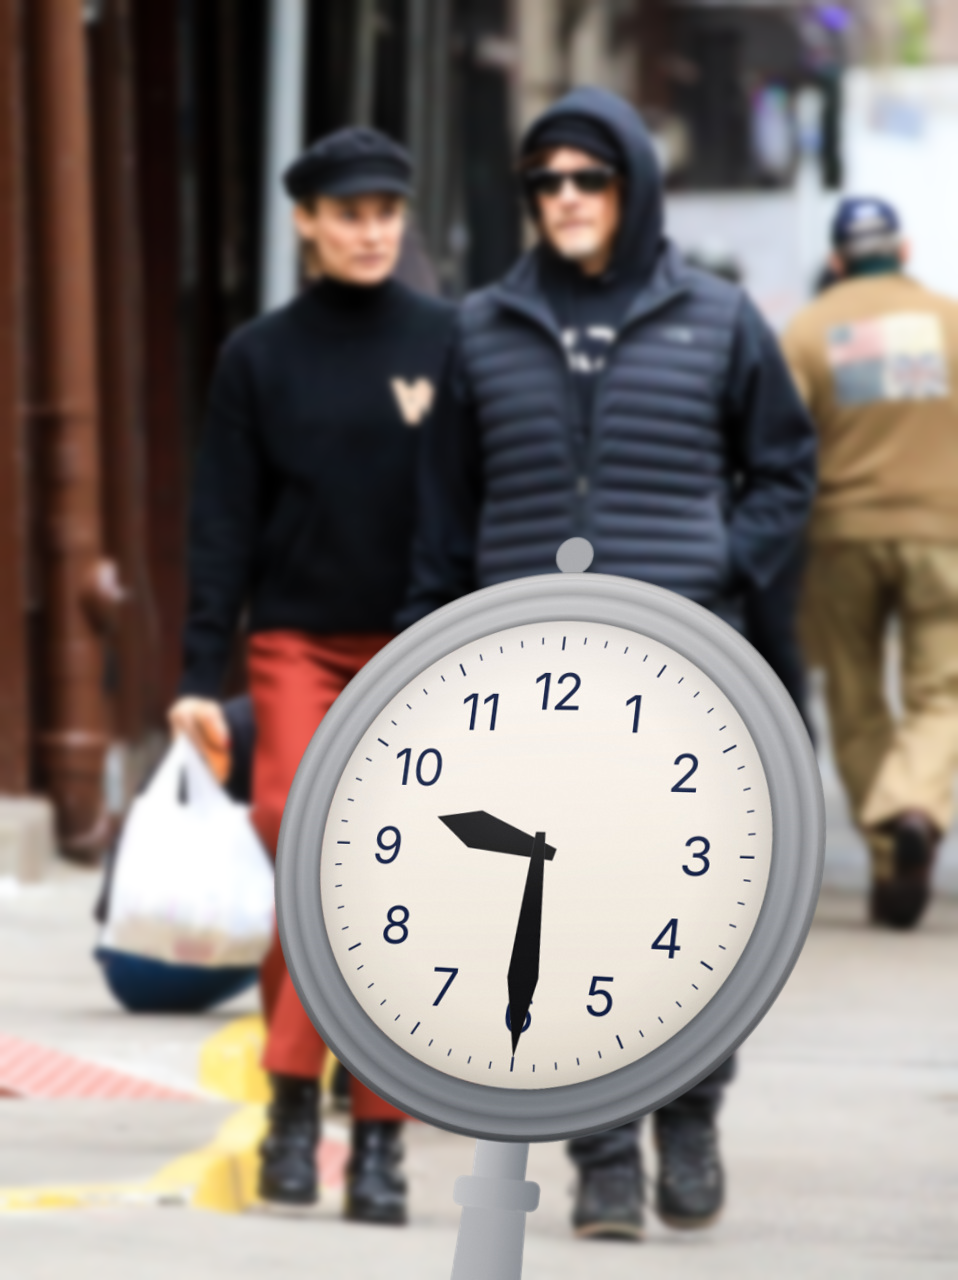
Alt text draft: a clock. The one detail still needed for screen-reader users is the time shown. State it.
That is 9:30
